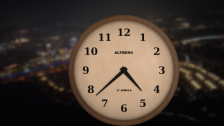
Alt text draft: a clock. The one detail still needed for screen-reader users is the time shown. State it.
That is 4:38
